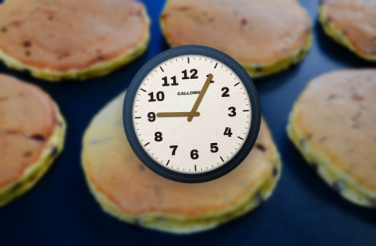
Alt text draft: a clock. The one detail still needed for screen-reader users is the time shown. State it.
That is 9:05
